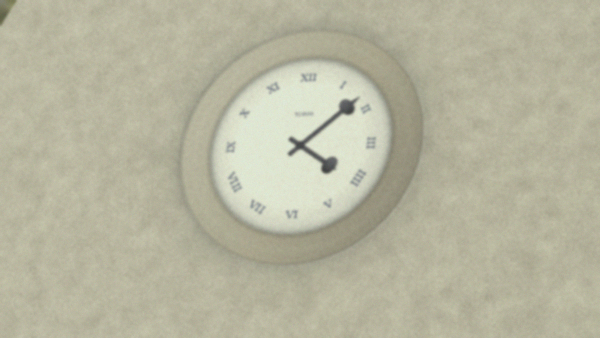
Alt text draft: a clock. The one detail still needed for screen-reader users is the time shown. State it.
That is 4:08
